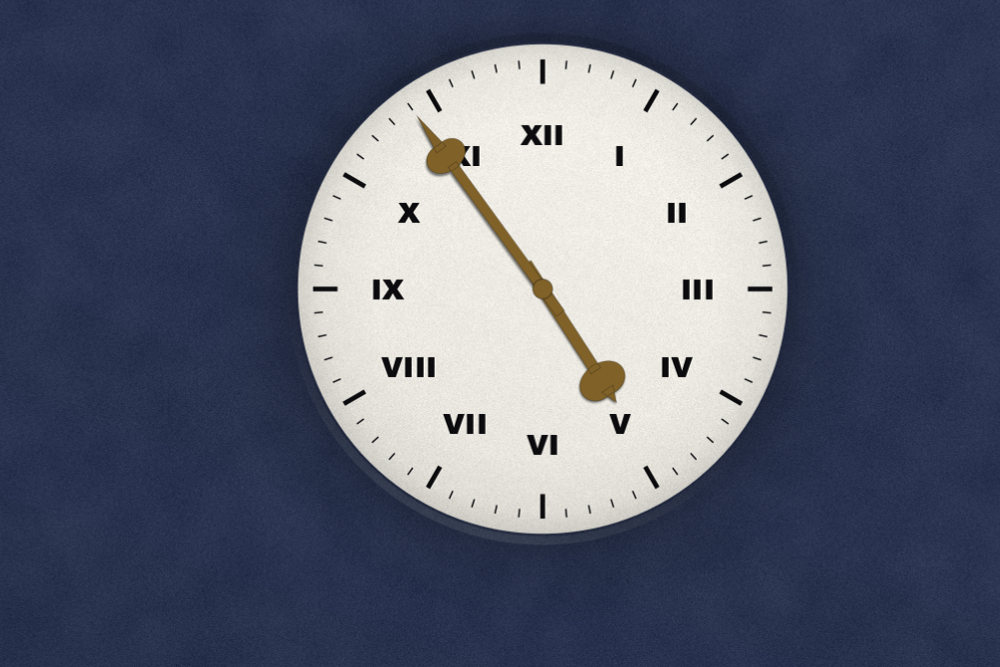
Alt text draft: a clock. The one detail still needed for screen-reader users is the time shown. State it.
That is 4:54
